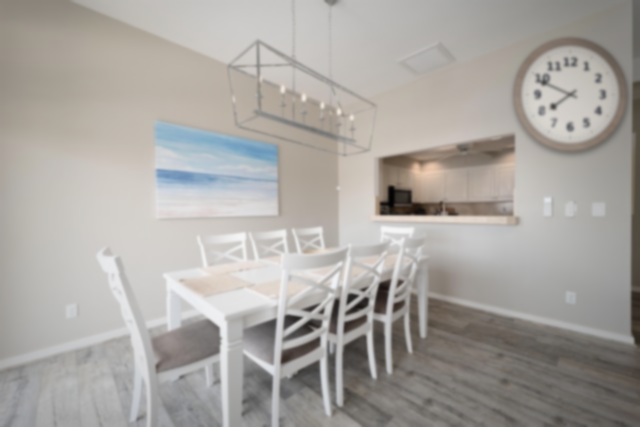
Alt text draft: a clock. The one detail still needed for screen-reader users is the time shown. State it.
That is 7:49
